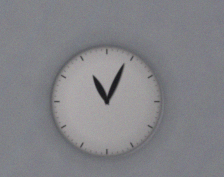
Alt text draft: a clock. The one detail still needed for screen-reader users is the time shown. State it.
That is 11:04
